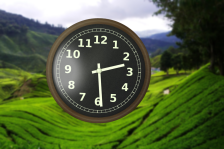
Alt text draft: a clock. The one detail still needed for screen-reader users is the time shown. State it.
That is 2:29
